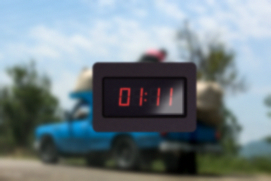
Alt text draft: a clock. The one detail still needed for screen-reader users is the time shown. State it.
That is 1:11
